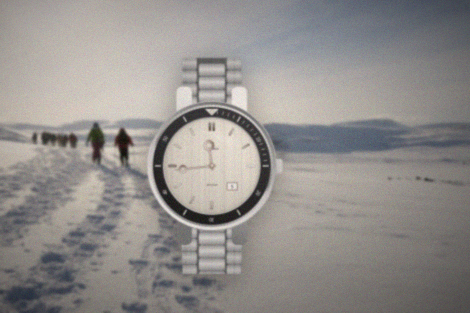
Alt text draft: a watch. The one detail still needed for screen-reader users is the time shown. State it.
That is 11:44
